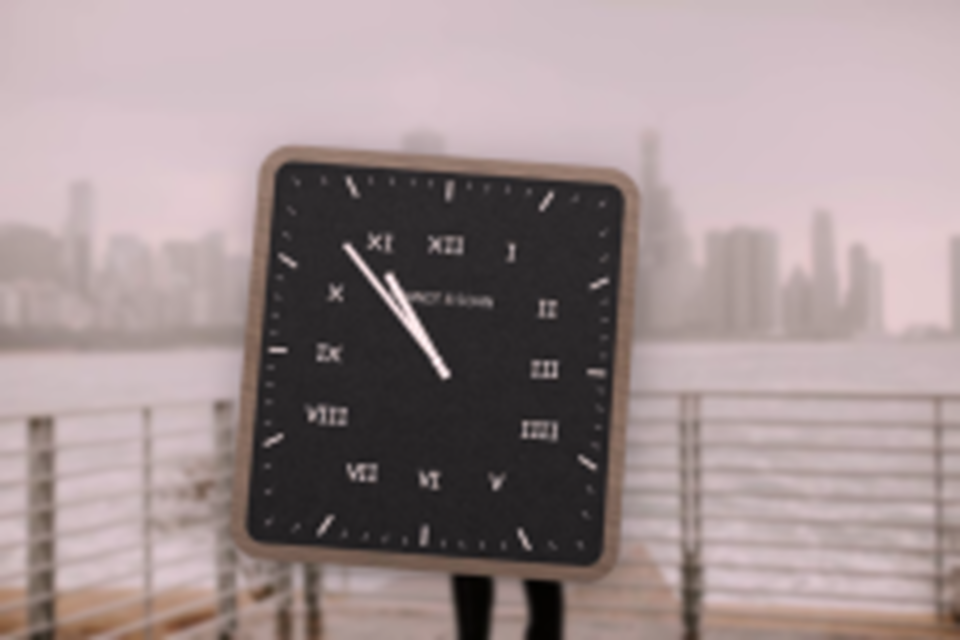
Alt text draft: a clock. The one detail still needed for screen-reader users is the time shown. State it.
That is 10:53
